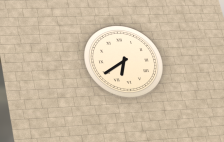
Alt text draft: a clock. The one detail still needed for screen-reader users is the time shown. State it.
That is 6:40
